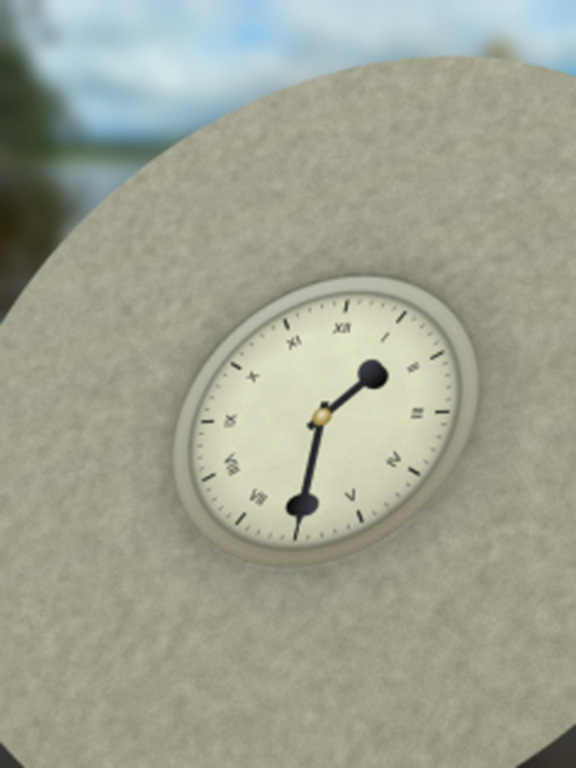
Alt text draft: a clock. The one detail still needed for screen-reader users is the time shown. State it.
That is 1:30
